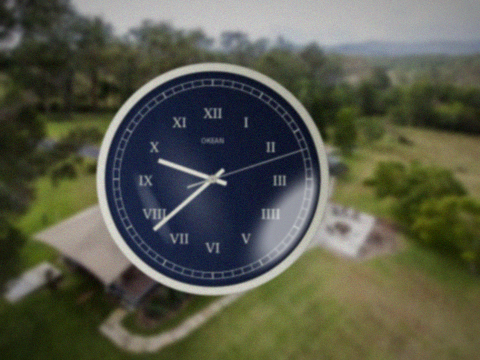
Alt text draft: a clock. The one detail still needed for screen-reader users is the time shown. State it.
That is 9:38:12
